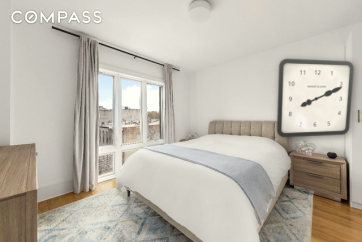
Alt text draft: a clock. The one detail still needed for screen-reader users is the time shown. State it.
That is 8:11
